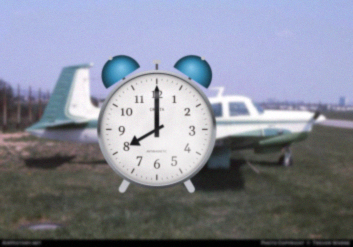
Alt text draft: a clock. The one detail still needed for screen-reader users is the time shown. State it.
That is 8:00
